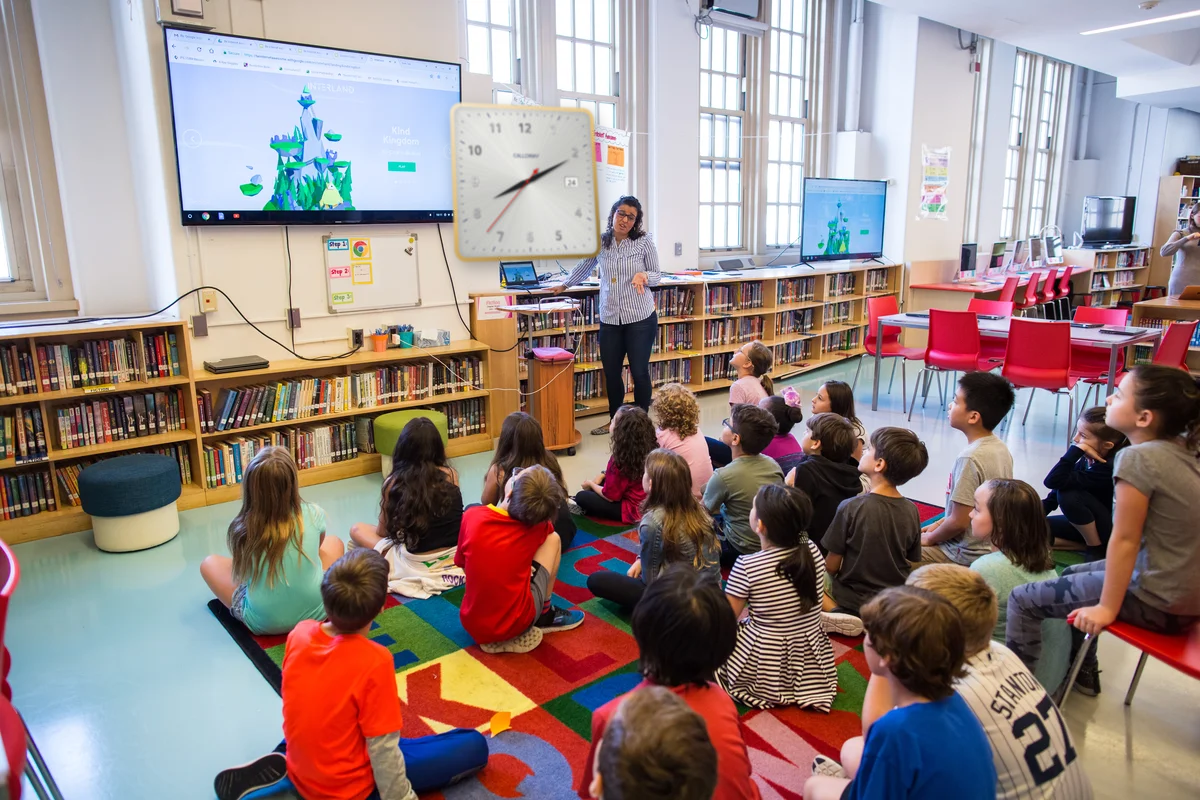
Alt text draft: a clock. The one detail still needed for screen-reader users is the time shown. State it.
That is 8:10:37
